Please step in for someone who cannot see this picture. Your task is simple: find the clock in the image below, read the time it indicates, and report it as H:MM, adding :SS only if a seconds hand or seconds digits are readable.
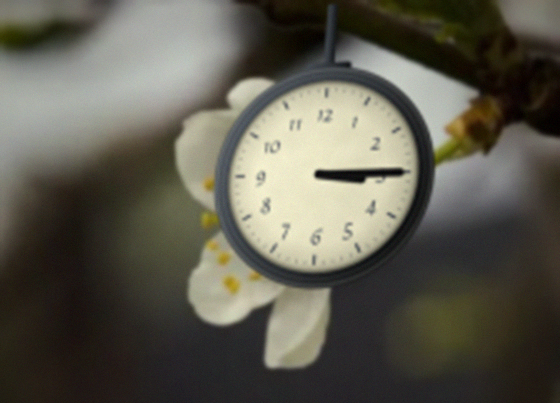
3:15
